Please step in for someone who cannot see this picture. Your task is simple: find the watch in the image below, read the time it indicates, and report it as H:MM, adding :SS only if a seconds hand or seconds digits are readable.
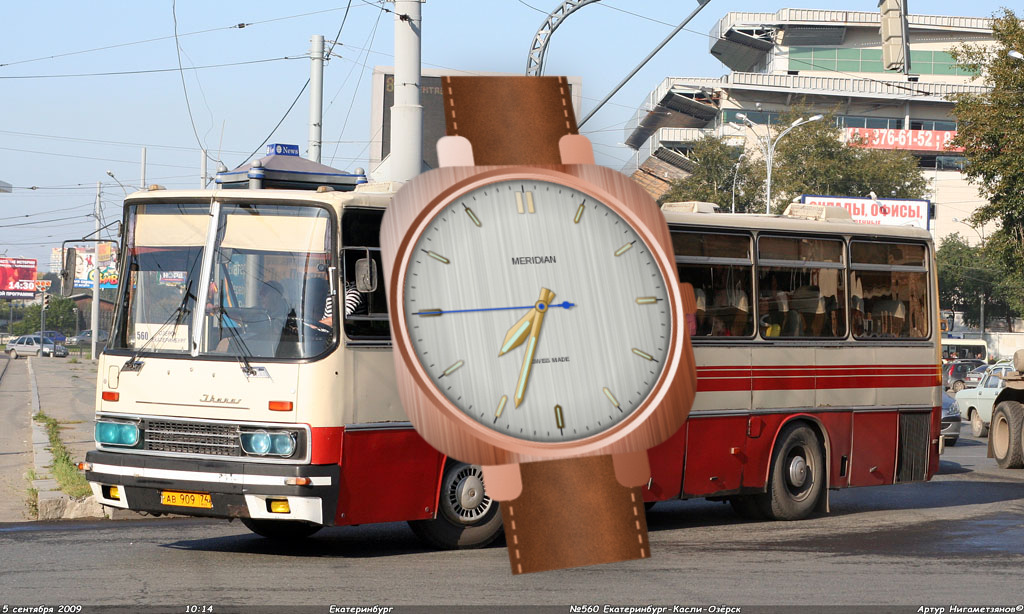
7:33:45
